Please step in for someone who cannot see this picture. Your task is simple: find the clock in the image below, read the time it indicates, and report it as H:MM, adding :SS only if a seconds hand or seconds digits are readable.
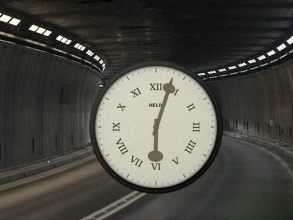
6:03
